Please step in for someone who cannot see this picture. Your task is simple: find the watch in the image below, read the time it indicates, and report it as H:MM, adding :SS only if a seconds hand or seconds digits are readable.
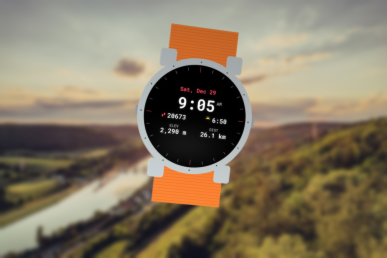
9:05
